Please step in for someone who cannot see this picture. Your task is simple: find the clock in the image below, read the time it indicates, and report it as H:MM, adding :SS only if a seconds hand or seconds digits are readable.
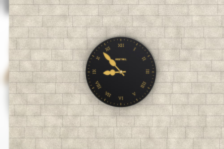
8:53
